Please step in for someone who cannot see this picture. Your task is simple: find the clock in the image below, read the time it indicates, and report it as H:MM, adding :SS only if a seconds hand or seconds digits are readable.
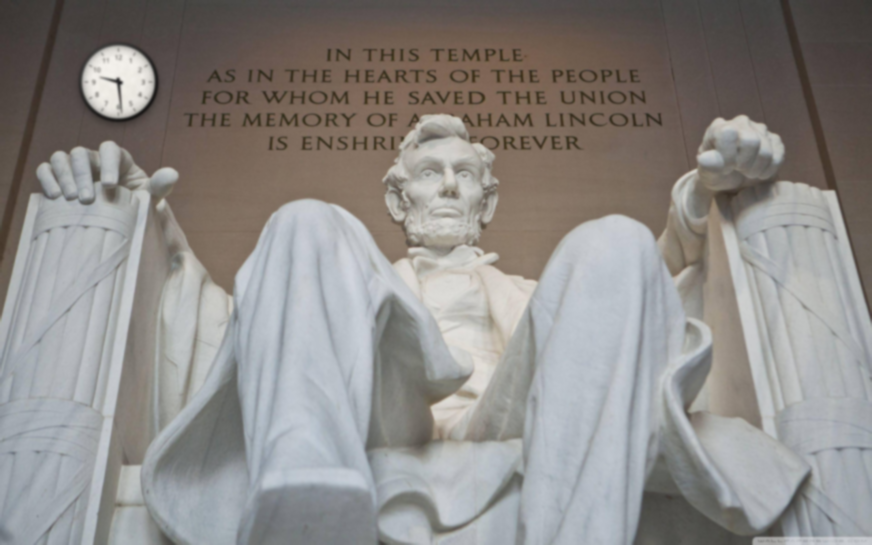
9:29
